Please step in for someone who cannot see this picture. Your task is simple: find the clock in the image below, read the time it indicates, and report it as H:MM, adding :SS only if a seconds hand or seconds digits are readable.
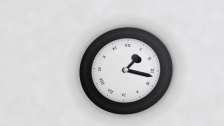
1:17
